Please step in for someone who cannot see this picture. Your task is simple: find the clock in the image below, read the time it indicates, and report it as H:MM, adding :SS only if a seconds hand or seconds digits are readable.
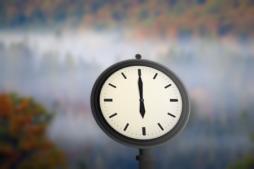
6:00
